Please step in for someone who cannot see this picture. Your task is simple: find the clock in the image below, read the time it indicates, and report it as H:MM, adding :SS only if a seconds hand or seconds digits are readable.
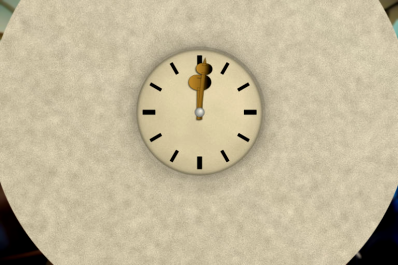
12:01
